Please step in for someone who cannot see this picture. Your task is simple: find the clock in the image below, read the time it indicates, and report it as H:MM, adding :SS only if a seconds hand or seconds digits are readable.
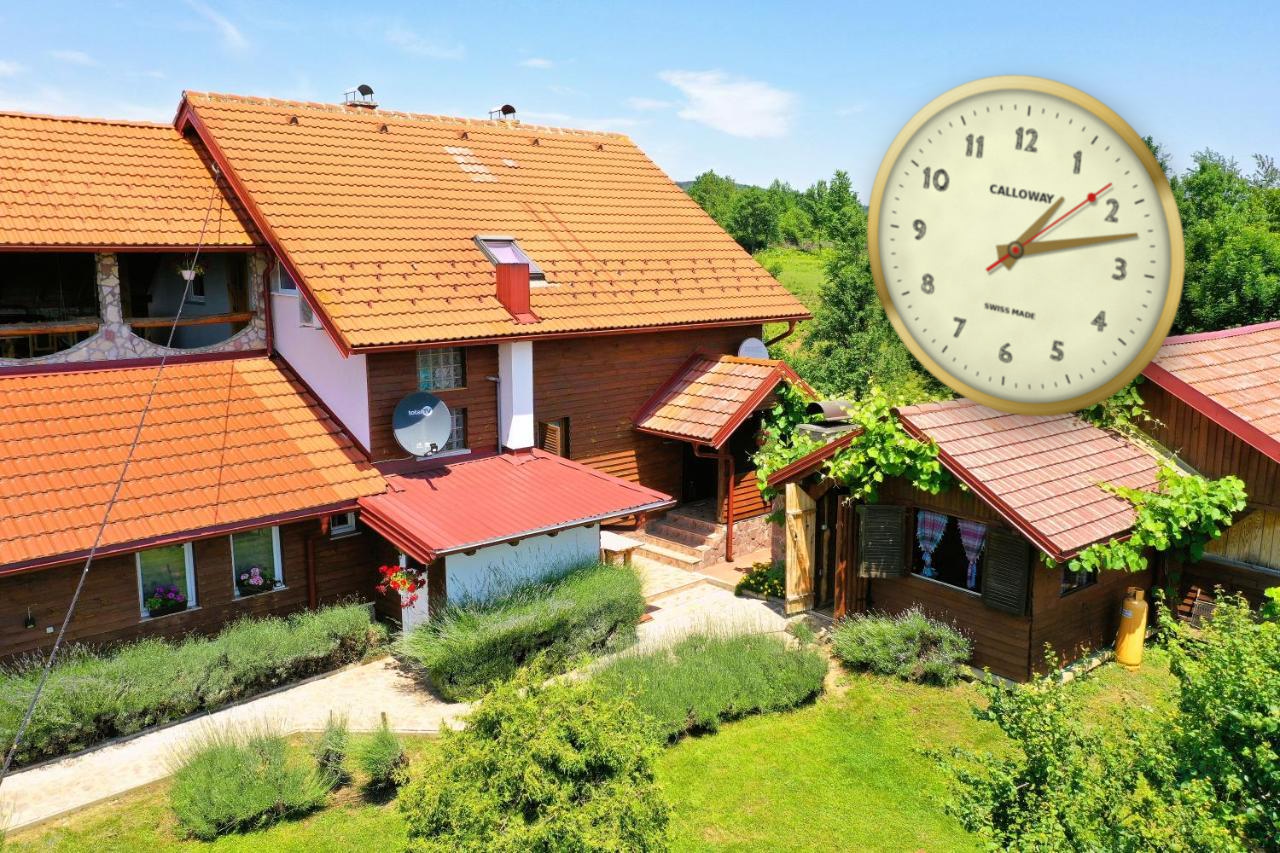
1:12:08
